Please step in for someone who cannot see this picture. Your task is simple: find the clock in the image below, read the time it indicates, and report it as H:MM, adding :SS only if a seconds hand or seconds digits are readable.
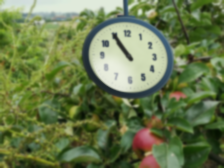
10:55
